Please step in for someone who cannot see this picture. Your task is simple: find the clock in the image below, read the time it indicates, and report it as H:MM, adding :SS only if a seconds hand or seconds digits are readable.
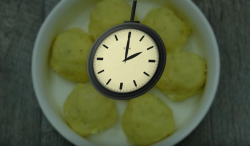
2:00
